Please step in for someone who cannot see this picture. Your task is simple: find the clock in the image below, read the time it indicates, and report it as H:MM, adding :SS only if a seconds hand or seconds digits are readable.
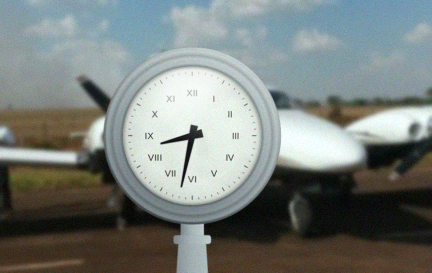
8:32
